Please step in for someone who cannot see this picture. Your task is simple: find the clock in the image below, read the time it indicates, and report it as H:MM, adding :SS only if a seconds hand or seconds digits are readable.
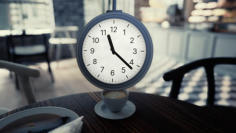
11:22
